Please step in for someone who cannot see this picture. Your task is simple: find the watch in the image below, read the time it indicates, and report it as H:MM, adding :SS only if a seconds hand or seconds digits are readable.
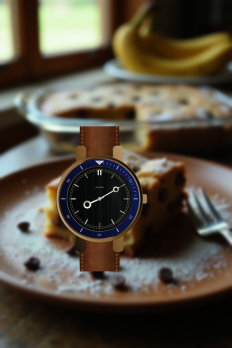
8:10
